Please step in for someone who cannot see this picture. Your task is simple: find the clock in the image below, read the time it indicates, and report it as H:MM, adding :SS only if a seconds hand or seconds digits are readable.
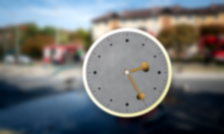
2:25
